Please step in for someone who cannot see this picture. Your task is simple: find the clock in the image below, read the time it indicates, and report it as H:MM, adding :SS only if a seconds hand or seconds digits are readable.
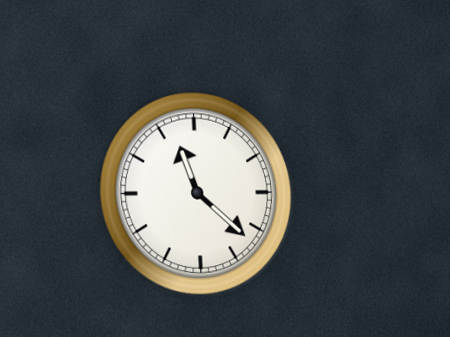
11:22
